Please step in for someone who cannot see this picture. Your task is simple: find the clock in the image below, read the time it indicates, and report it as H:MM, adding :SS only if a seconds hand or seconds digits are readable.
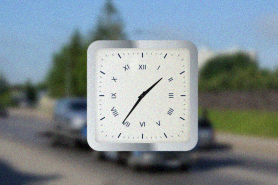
1:36
